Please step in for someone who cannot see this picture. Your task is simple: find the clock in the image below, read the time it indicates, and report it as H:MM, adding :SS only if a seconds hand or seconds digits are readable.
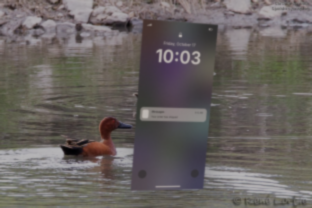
10:03
